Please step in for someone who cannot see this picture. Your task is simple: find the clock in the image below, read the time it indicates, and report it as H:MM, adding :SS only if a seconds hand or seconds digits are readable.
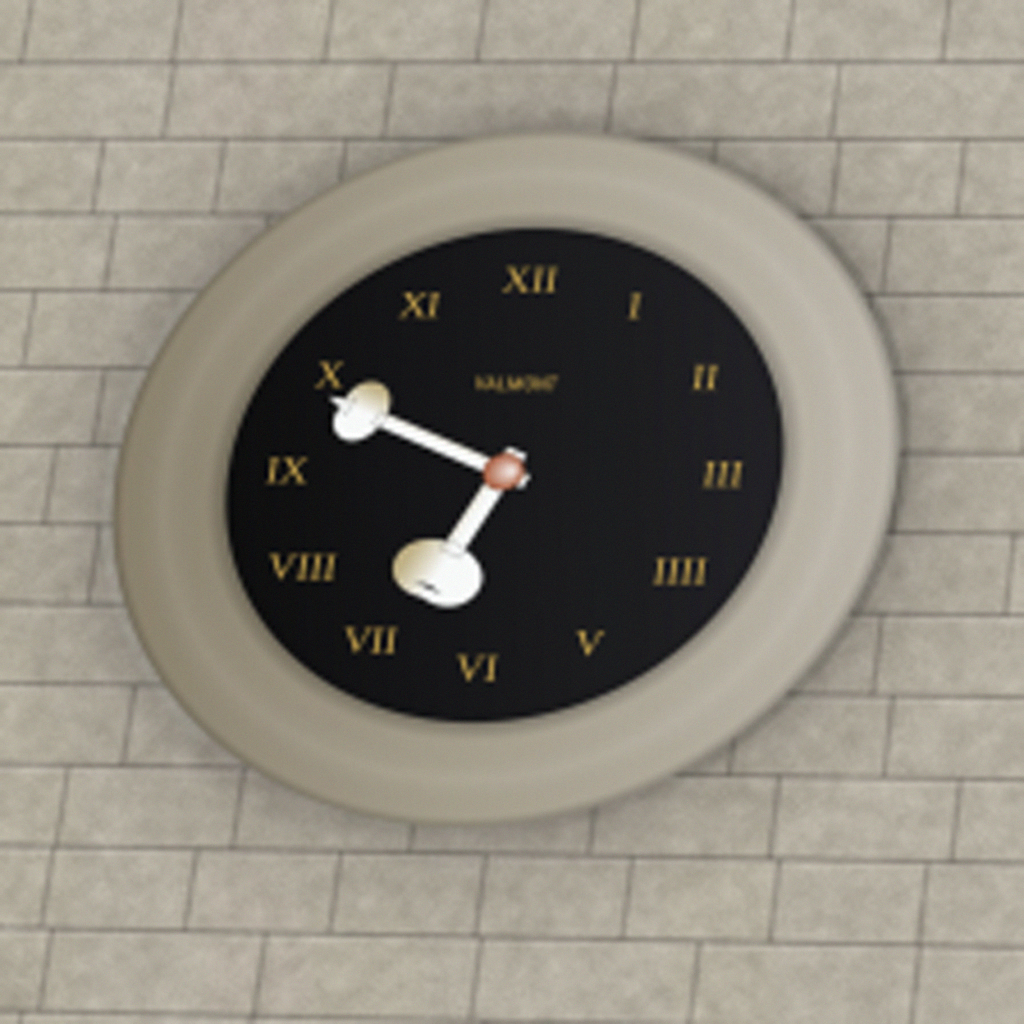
6:49
